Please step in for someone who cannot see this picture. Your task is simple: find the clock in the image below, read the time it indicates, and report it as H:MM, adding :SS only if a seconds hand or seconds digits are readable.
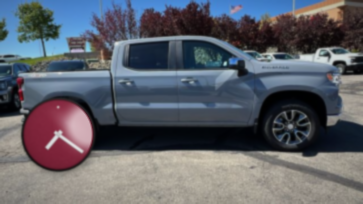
7:21
